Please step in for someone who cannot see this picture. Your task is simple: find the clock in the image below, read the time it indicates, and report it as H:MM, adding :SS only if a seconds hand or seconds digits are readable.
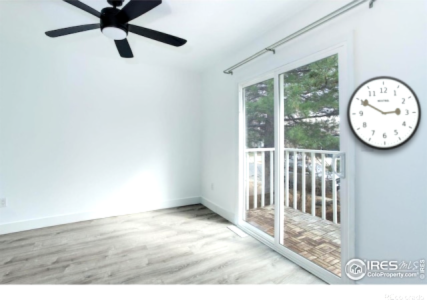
2:50
